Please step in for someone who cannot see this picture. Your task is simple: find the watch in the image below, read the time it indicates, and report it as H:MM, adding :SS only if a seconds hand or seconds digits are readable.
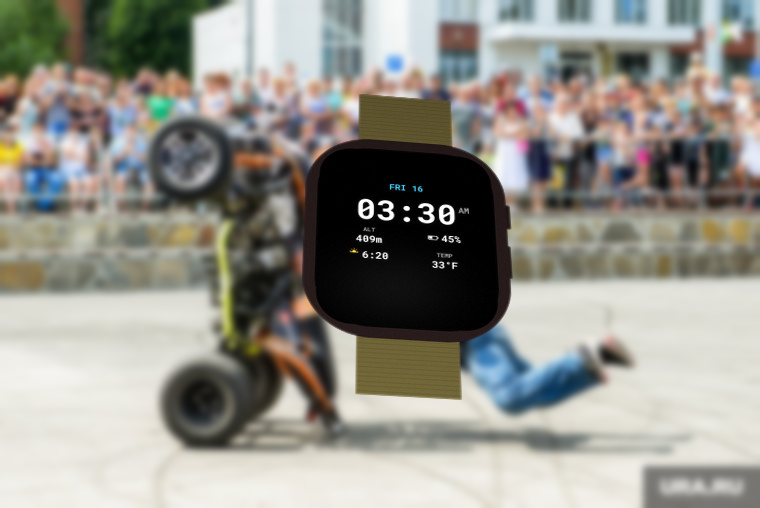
3:30
